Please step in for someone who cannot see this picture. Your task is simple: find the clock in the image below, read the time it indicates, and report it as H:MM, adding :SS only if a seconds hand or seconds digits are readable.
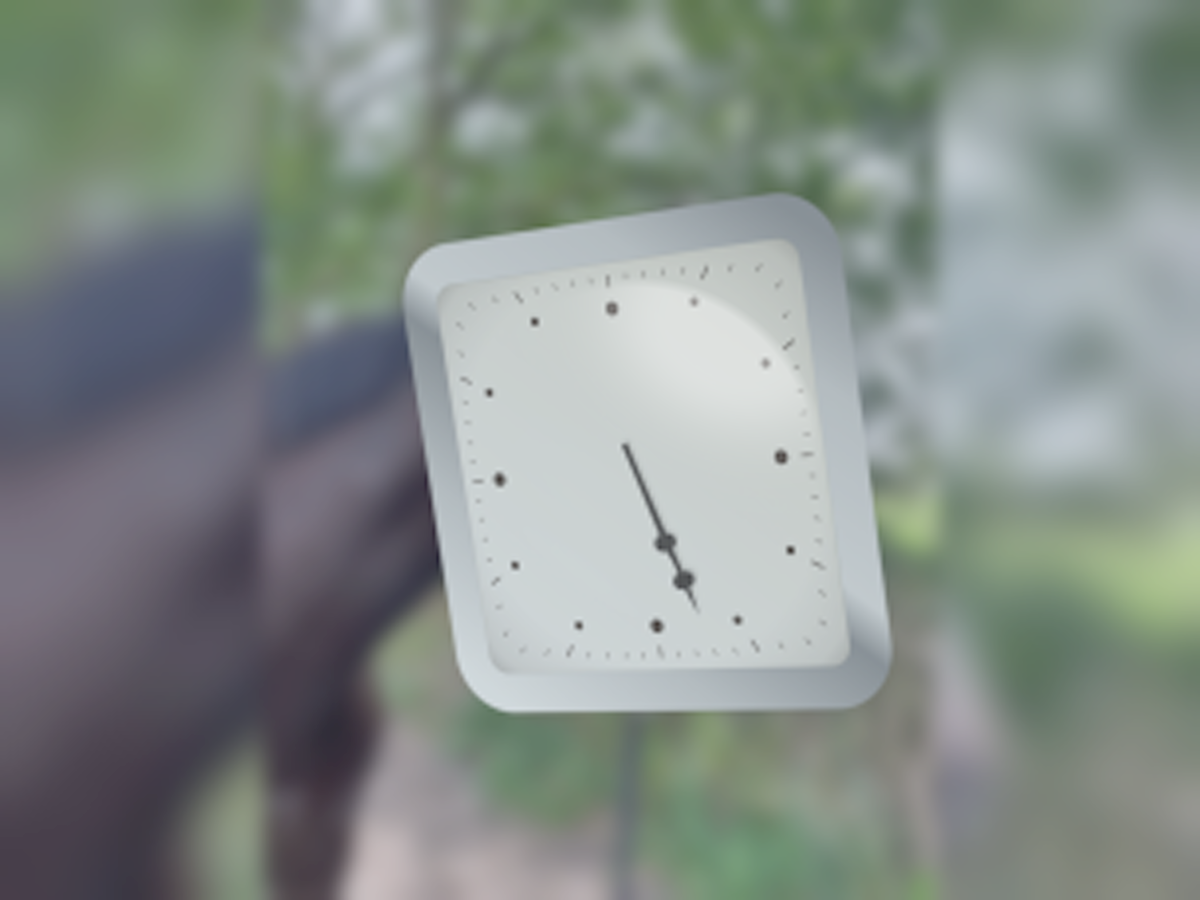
5:27
